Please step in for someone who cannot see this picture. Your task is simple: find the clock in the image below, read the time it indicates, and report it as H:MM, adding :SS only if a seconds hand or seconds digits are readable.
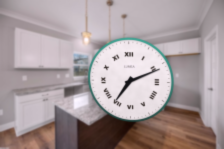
7:11
